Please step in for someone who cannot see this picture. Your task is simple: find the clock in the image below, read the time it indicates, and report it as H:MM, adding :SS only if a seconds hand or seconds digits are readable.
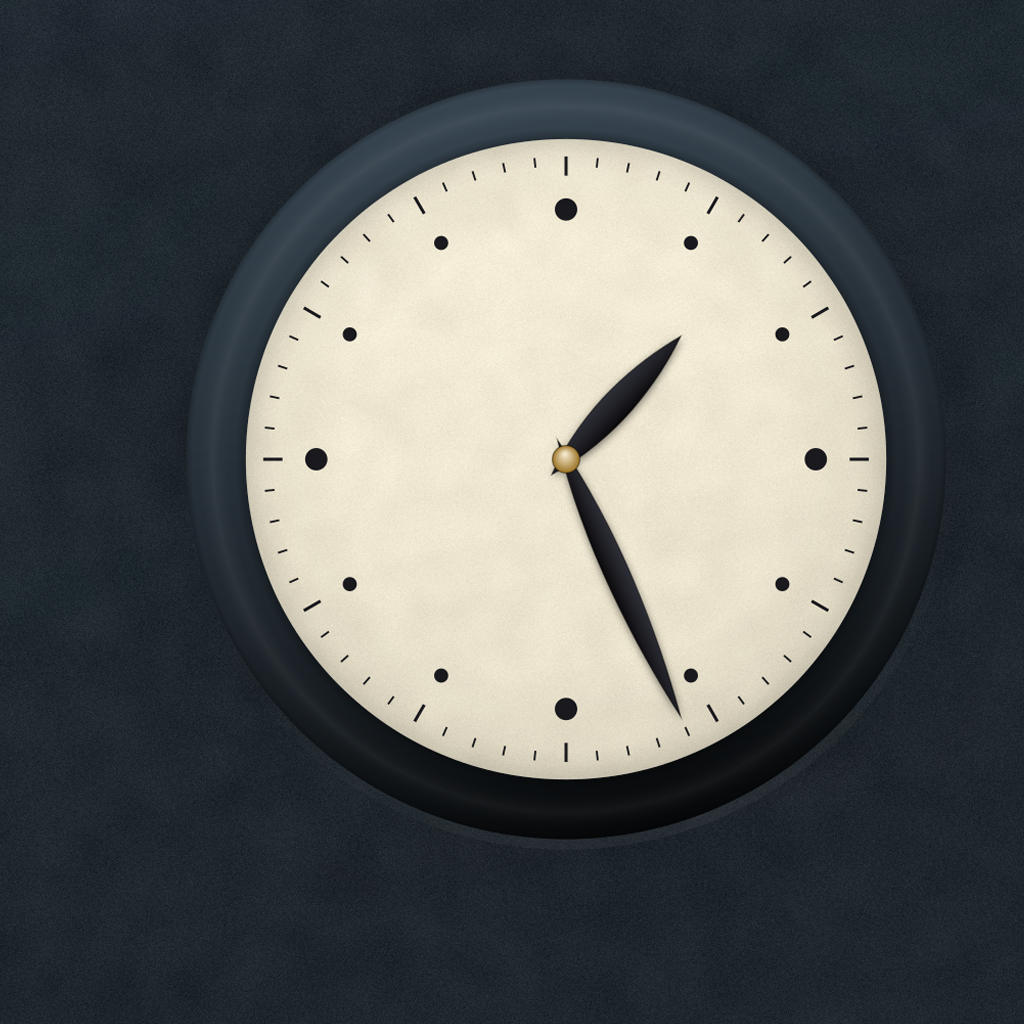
1:26
